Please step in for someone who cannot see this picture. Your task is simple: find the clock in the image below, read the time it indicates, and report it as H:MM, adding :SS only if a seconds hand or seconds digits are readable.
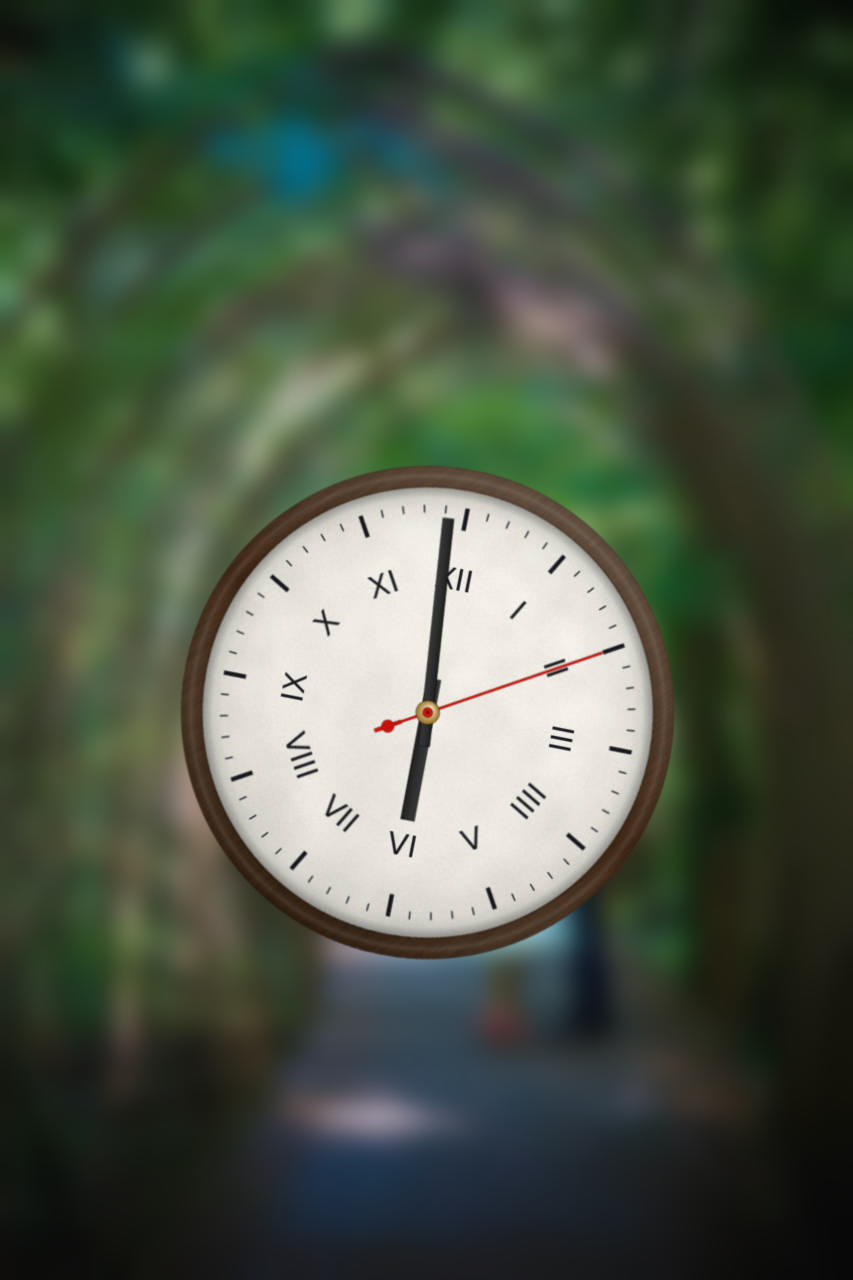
5:59:10
